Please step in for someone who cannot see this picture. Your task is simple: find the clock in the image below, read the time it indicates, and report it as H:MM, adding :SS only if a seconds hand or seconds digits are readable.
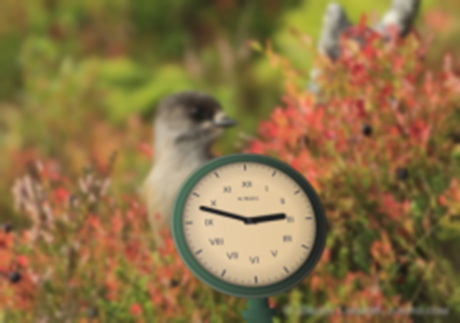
2:48
